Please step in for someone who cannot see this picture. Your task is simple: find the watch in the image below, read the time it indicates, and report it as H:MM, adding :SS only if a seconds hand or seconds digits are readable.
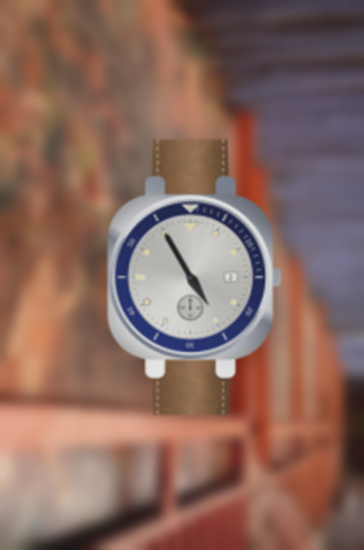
4:55
